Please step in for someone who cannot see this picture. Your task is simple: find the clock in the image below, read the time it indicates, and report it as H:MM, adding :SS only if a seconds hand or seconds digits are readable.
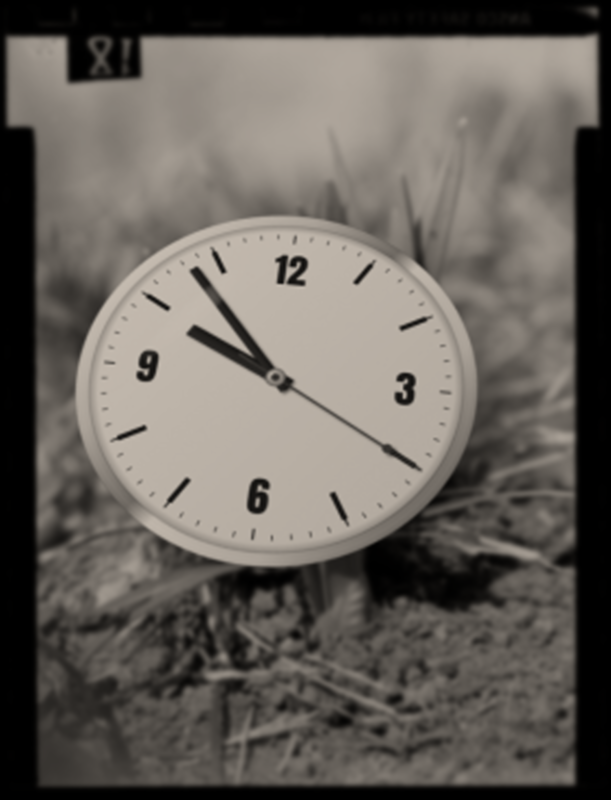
9:53:20
